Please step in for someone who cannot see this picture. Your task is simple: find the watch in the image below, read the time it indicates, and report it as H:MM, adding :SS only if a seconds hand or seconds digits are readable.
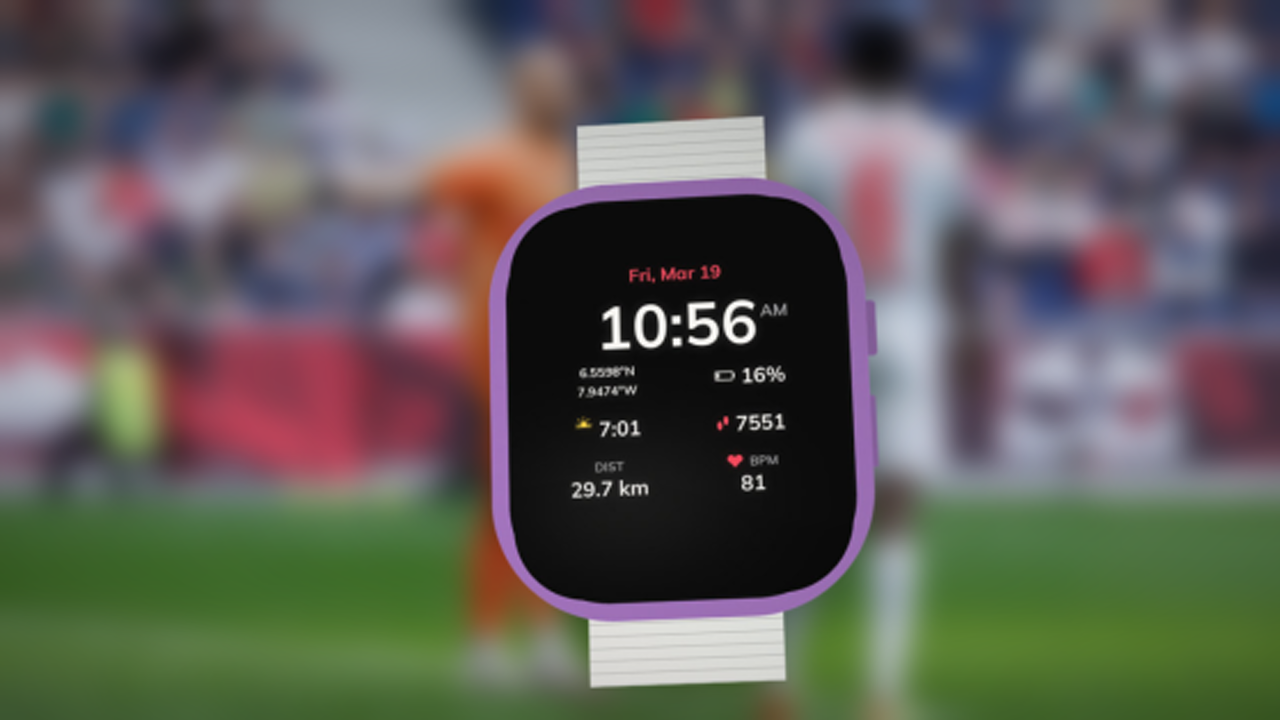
10:56
